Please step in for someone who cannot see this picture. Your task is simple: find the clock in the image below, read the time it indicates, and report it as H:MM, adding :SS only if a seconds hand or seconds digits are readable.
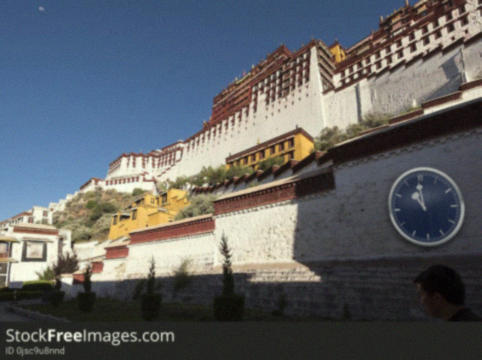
10:59
